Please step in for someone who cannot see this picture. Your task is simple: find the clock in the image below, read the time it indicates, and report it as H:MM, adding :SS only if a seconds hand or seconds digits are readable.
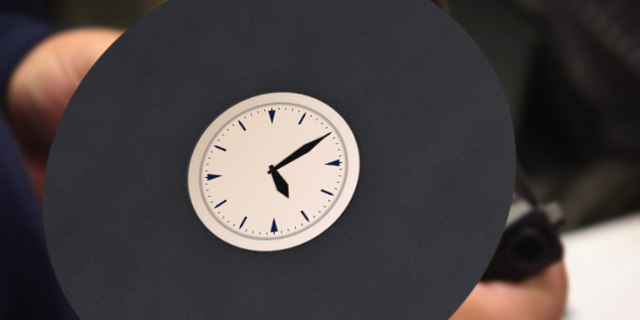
5:10
